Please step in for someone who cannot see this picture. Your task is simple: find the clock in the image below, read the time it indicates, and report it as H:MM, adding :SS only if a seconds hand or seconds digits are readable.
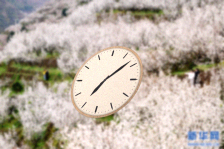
7:08
